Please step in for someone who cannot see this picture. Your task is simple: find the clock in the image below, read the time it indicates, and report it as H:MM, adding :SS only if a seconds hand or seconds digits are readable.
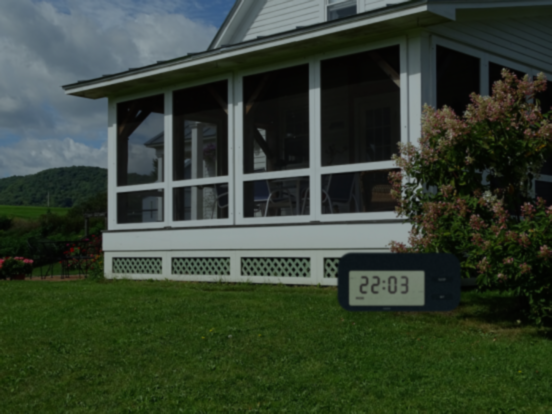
22:03
